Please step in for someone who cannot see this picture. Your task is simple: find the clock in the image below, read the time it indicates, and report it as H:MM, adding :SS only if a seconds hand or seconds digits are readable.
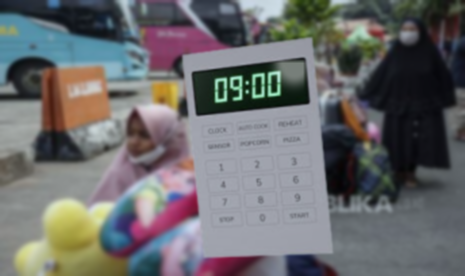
9:00
